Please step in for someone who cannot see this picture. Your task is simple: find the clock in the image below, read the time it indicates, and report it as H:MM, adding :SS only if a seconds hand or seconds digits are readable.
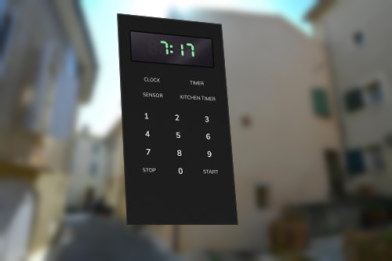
7:17
